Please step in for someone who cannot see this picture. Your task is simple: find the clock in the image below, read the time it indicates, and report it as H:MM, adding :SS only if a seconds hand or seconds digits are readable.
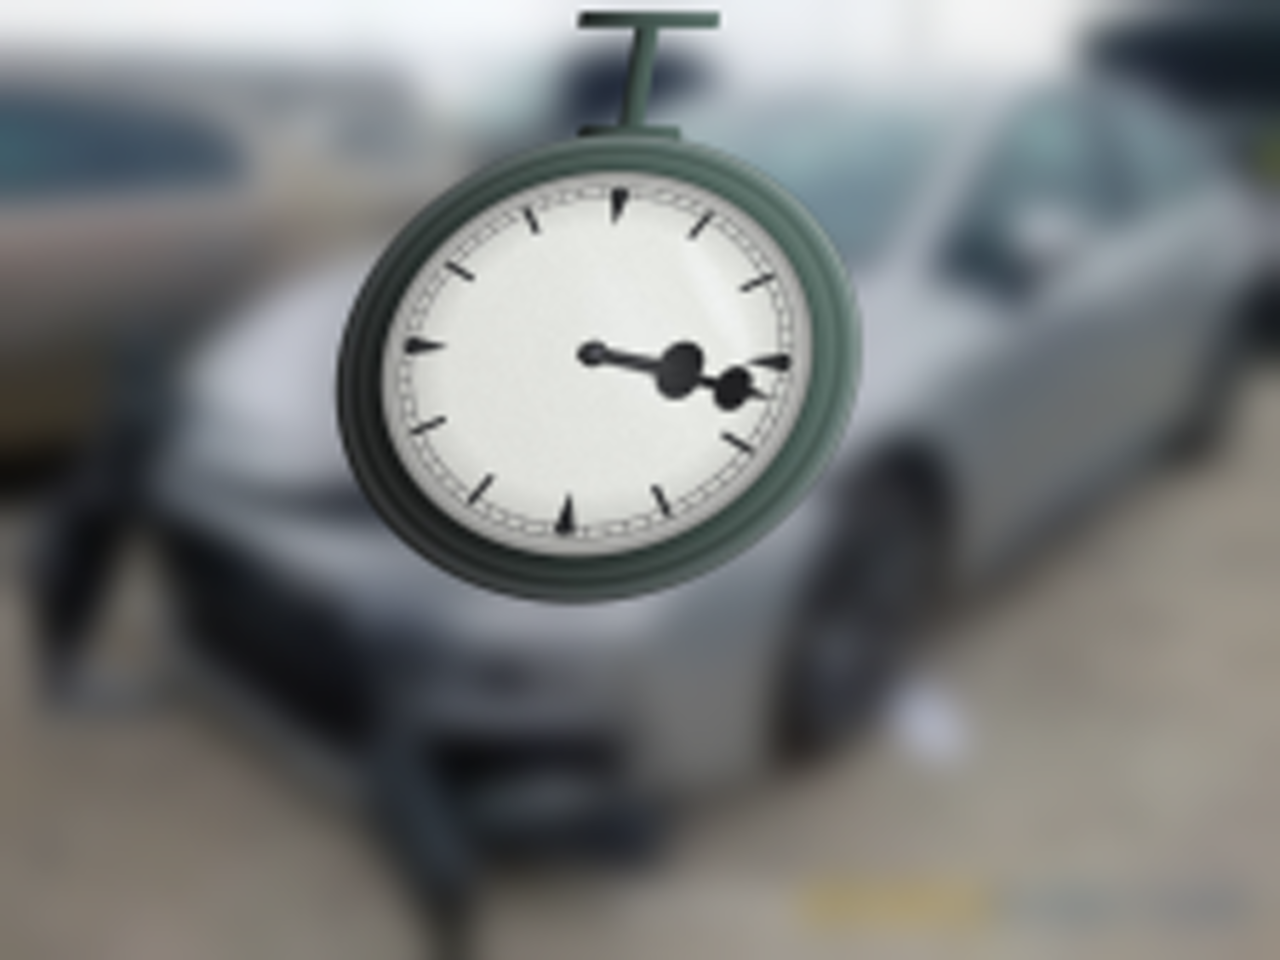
3:17
